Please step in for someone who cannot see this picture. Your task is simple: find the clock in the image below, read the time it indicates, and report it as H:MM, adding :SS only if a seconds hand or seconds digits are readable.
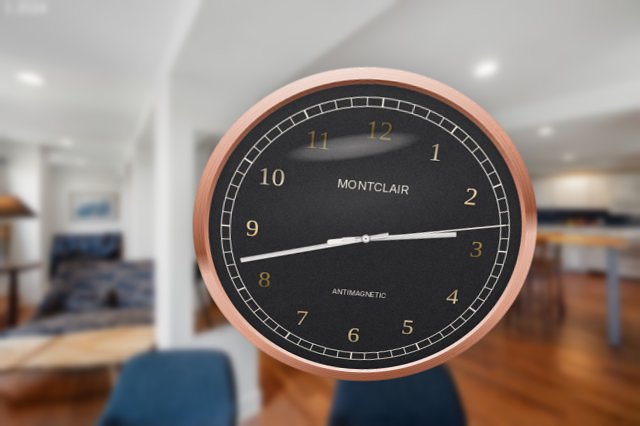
2:42:13
